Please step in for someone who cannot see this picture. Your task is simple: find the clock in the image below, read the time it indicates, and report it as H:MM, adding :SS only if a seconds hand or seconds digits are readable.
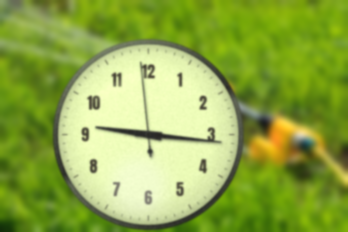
9:15:59
